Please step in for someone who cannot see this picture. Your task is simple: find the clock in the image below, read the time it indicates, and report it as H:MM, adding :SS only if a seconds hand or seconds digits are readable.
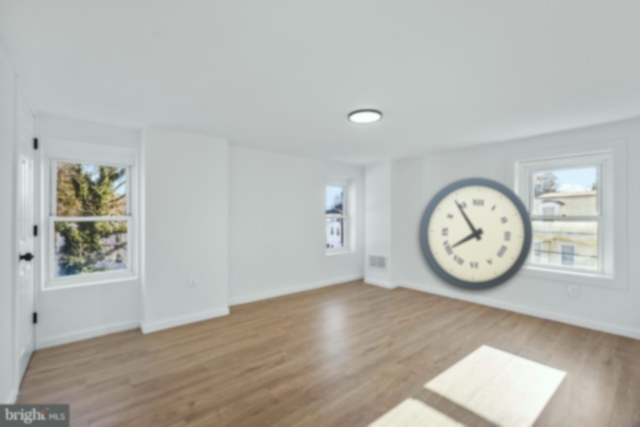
7:54
